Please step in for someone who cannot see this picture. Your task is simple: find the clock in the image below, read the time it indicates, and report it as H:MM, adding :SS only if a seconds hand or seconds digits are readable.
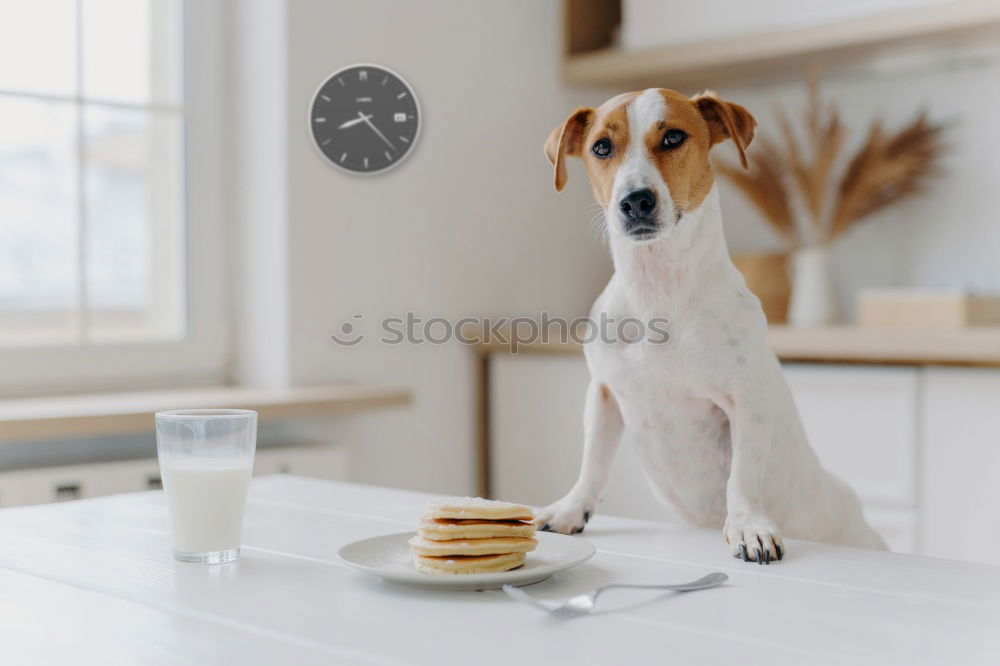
8:23
